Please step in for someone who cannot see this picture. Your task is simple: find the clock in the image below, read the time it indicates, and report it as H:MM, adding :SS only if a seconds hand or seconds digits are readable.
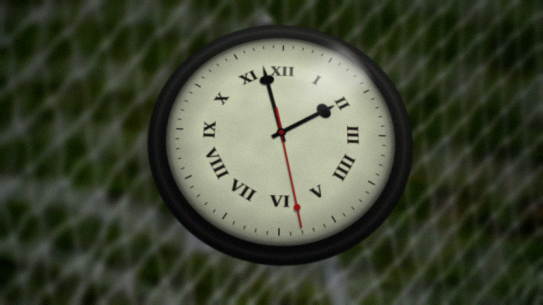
1:57:28
